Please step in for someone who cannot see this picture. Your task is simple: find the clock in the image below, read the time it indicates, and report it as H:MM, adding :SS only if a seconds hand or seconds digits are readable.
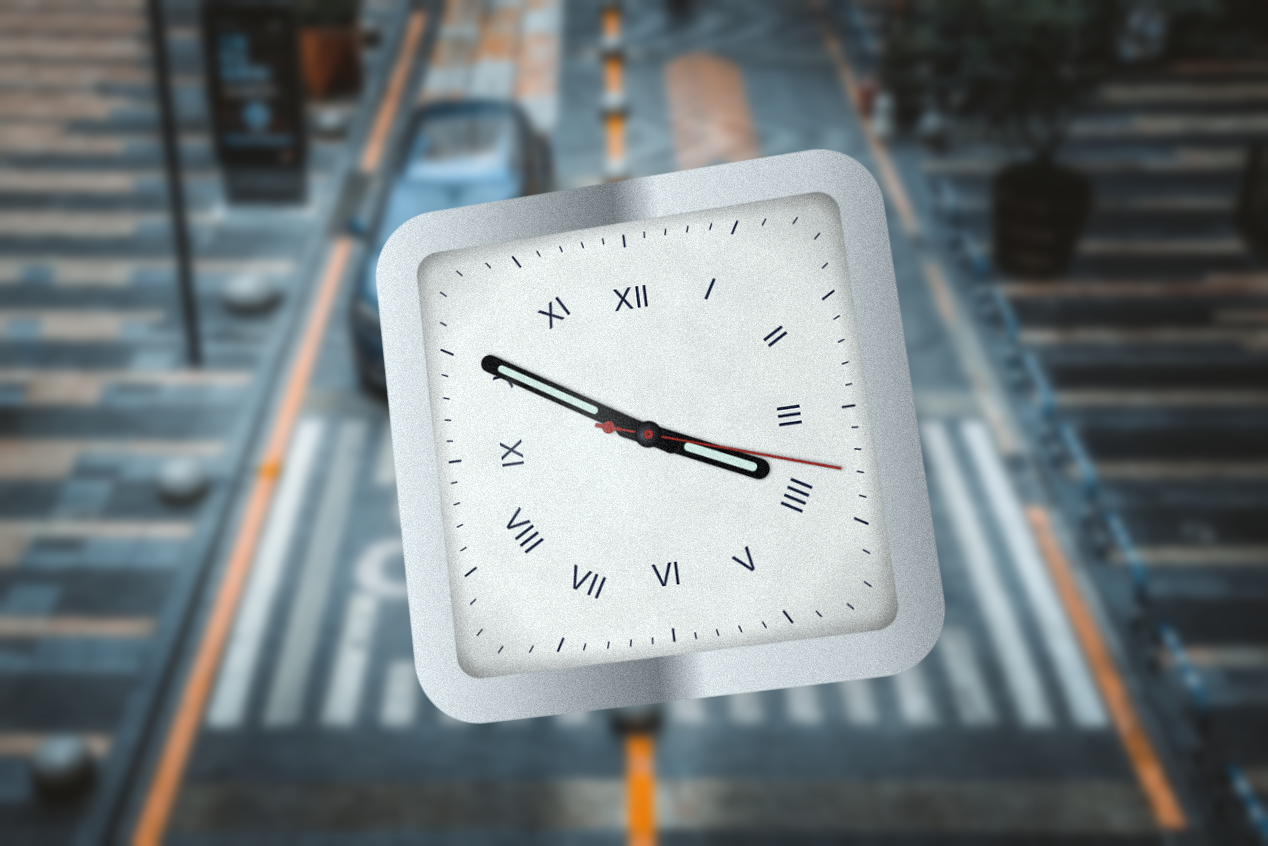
3:50:18
